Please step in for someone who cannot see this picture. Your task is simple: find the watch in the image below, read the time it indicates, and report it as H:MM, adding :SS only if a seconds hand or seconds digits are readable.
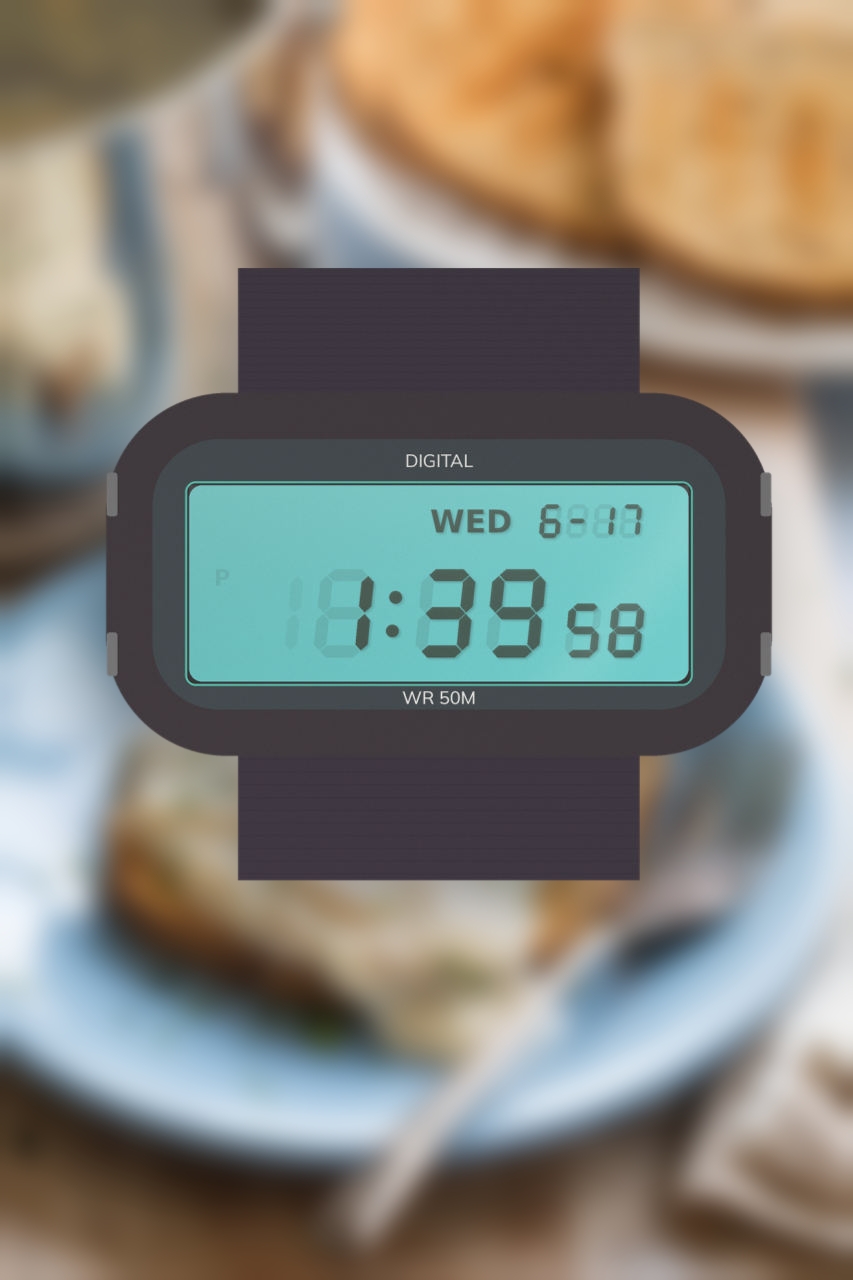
1:39:58
